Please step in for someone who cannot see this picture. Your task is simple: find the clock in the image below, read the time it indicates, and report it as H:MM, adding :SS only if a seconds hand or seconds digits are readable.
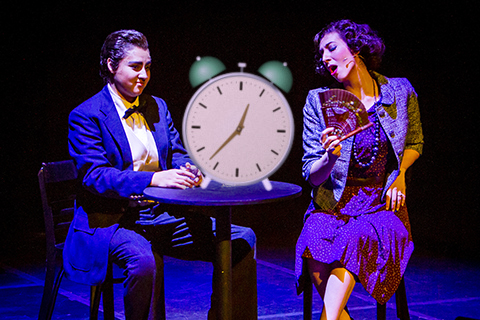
12:37
